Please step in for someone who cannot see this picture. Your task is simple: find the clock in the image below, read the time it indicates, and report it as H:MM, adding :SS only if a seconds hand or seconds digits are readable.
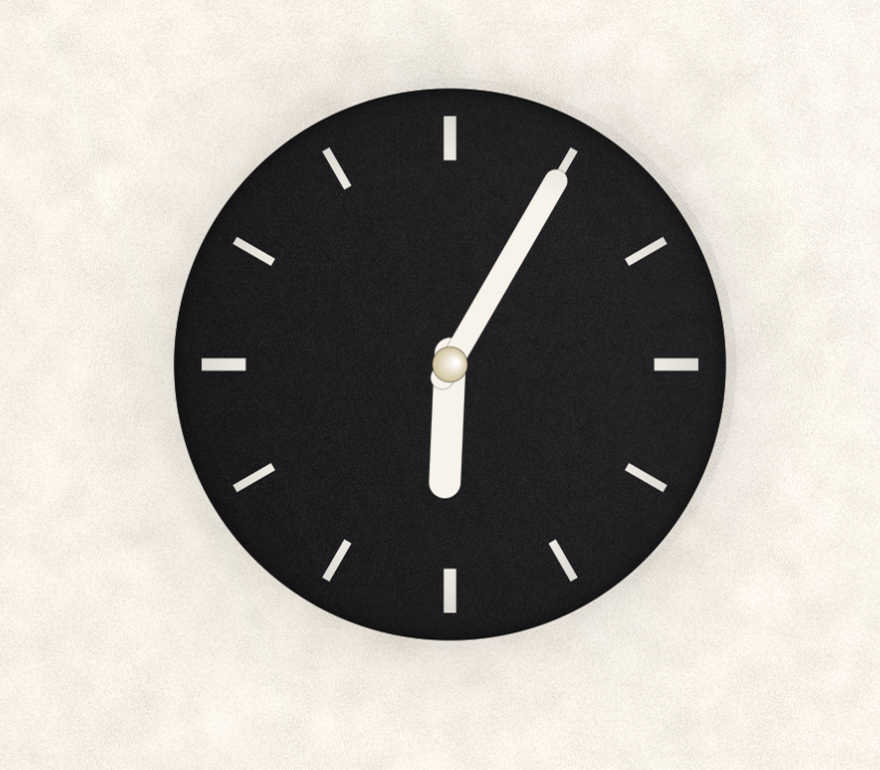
6:05
